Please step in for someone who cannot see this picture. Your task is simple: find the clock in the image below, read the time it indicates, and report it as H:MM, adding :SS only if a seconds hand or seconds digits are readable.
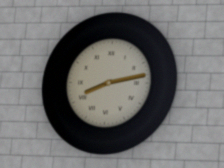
8:13
